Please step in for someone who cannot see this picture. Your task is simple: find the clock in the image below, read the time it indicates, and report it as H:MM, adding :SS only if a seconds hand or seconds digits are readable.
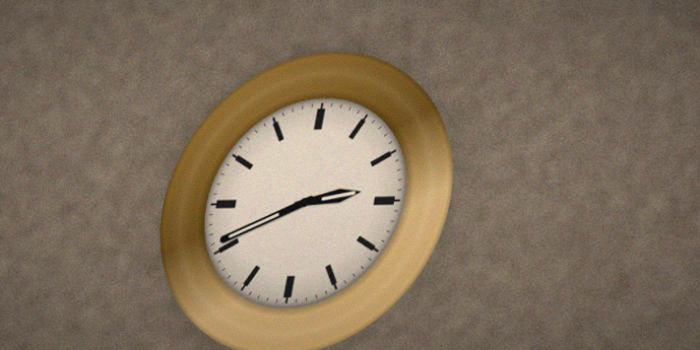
2:41
